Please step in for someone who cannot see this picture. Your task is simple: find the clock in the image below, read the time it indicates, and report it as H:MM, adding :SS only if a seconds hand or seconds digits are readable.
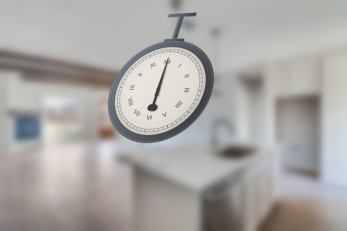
6:00
